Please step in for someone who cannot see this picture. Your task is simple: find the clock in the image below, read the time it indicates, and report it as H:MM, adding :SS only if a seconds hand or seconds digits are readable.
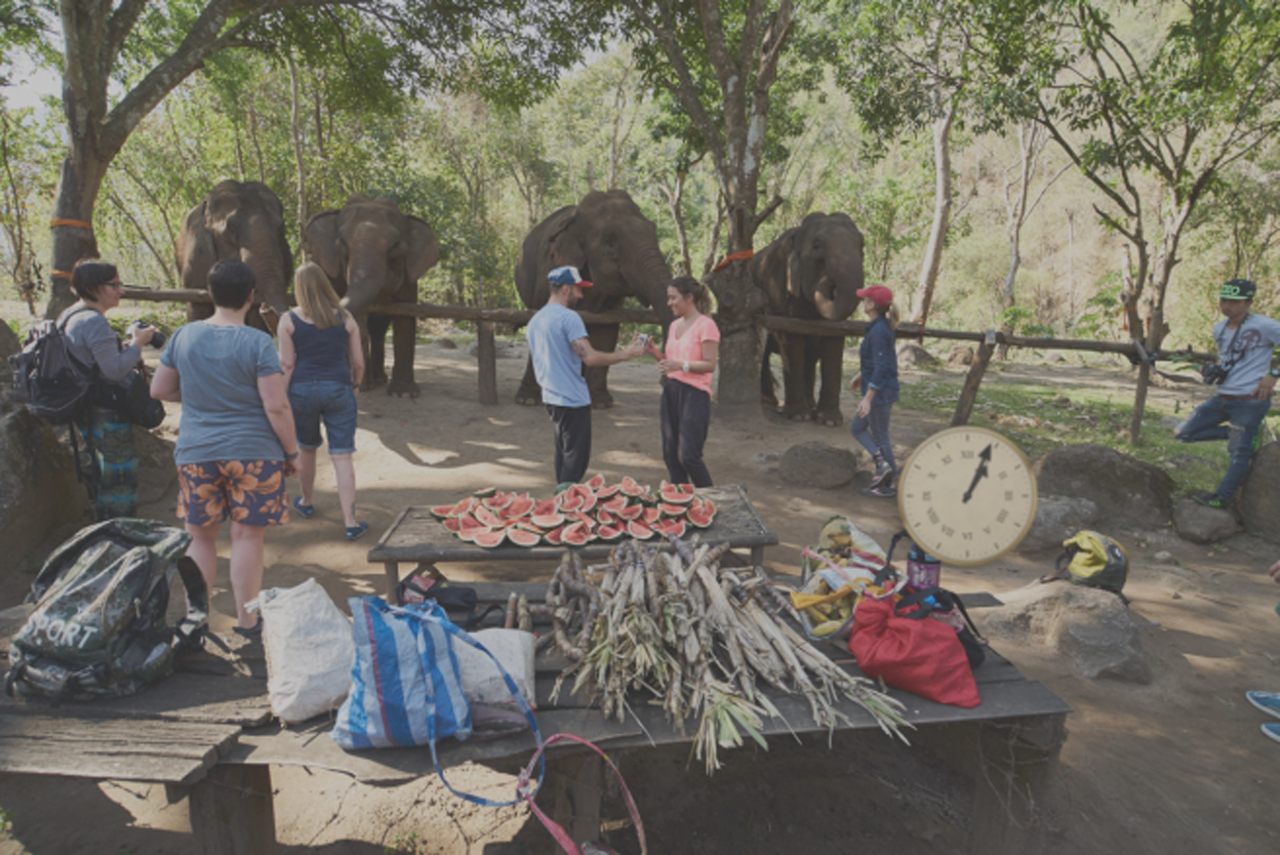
1:04
